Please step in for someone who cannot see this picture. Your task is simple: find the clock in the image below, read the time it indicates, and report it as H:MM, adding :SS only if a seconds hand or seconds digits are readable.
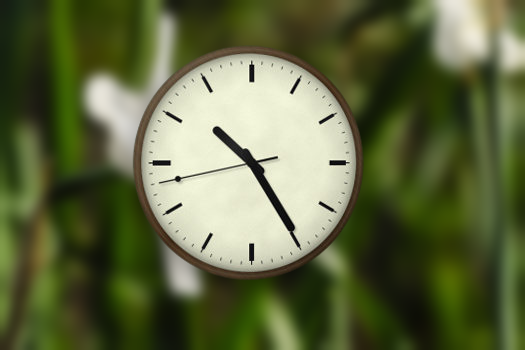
10:24:43
